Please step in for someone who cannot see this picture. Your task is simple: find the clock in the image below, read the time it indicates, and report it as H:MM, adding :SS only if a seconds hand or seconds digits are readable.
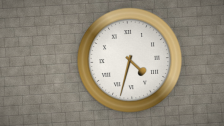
4:33
